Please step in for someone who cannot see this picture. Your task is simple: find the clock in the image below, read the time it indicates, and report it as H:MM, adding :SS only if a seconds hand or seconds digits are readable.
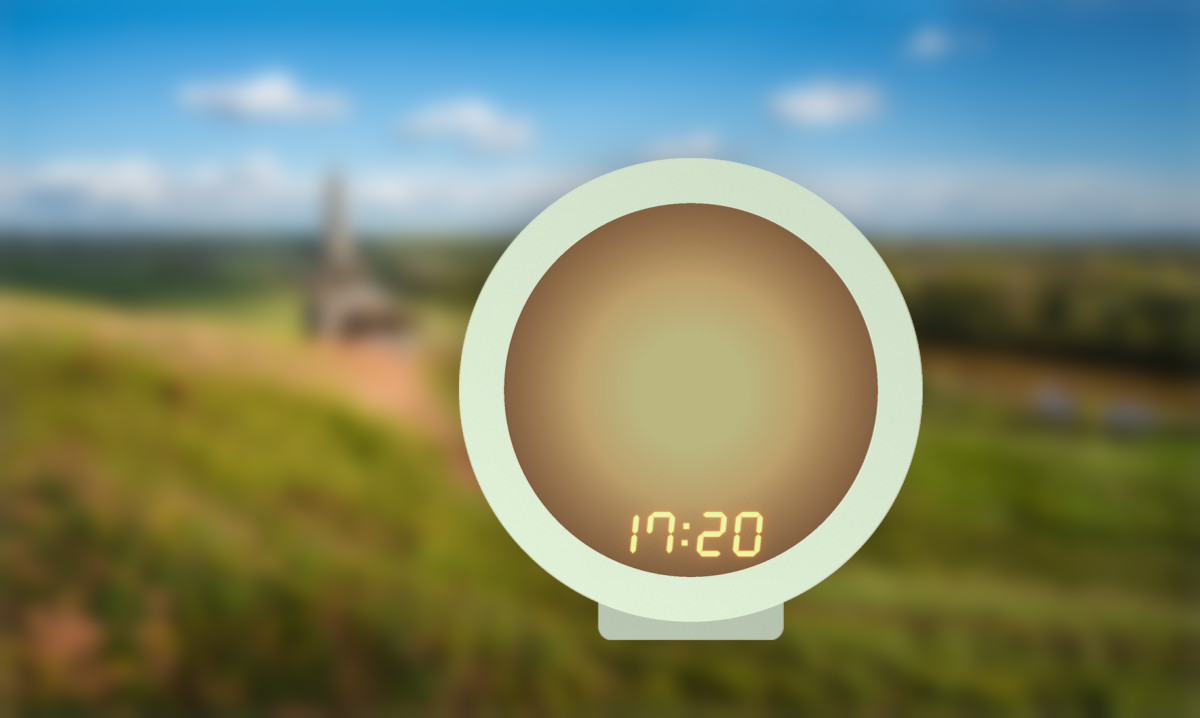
17:20
